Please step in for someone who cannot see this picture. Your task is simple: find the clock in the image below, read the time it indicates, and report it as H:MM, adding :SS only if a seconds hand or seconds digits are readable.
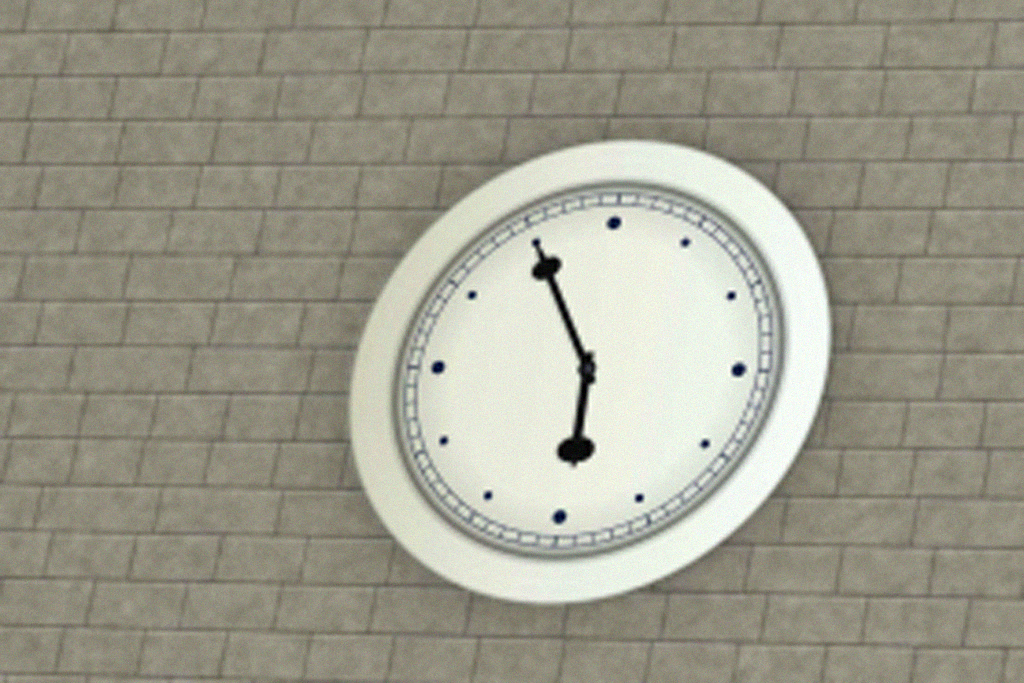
5:55
